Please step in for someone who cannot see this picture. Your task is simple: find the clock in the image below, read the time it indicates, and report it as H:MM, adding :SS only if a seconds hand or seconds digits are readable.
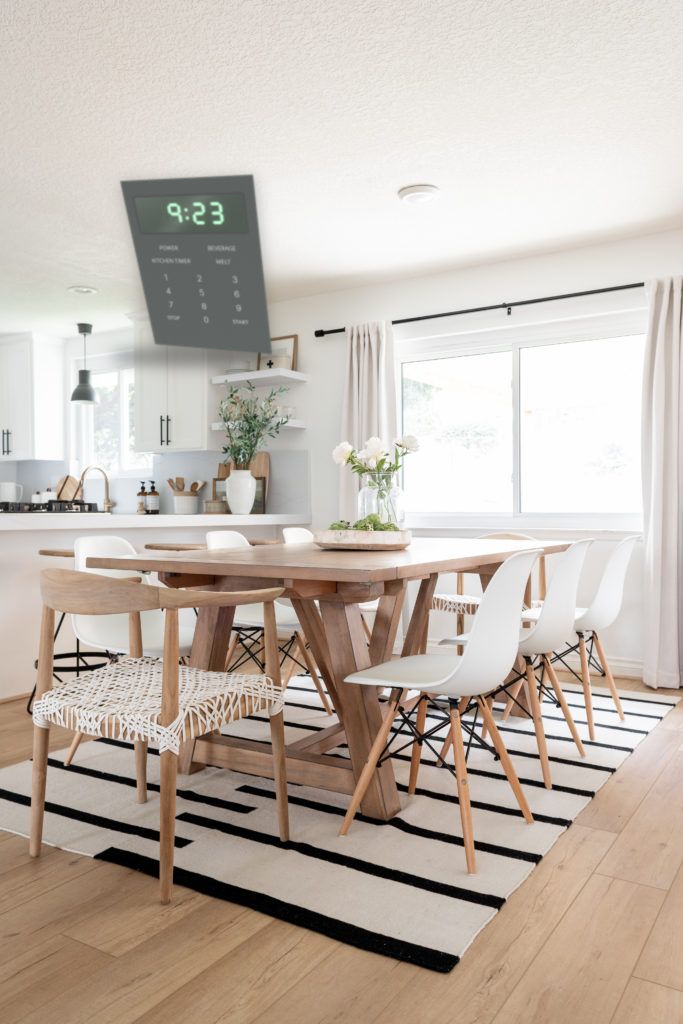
9:23
